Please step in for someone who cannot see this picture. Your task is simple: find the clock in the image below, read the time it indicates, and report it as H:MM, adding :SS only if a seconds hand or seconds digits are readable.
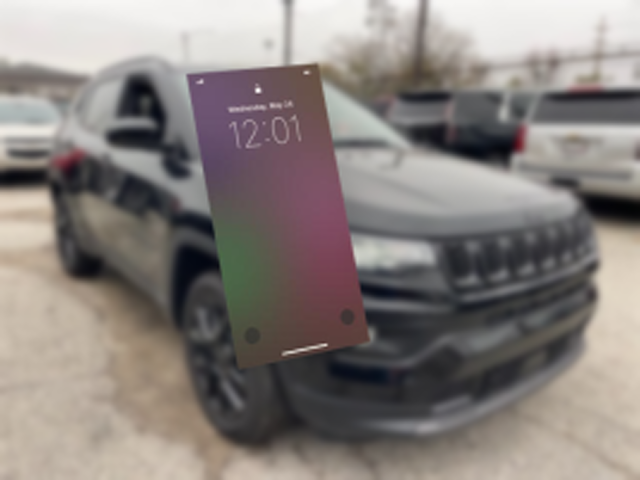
12:01
